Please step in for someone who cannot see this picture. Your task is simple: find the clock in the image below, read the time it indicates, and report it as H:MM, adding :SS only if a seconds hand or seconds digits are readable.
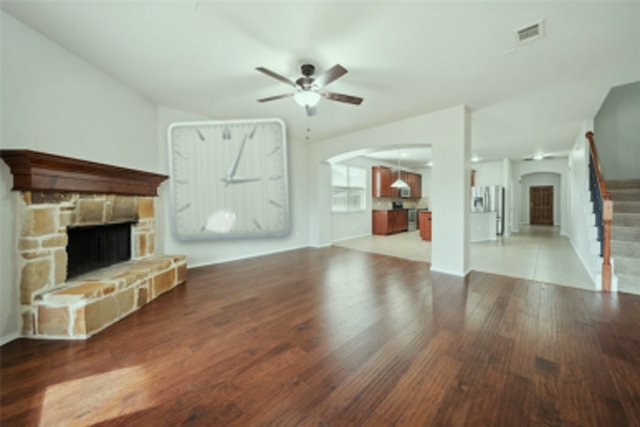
3:04
